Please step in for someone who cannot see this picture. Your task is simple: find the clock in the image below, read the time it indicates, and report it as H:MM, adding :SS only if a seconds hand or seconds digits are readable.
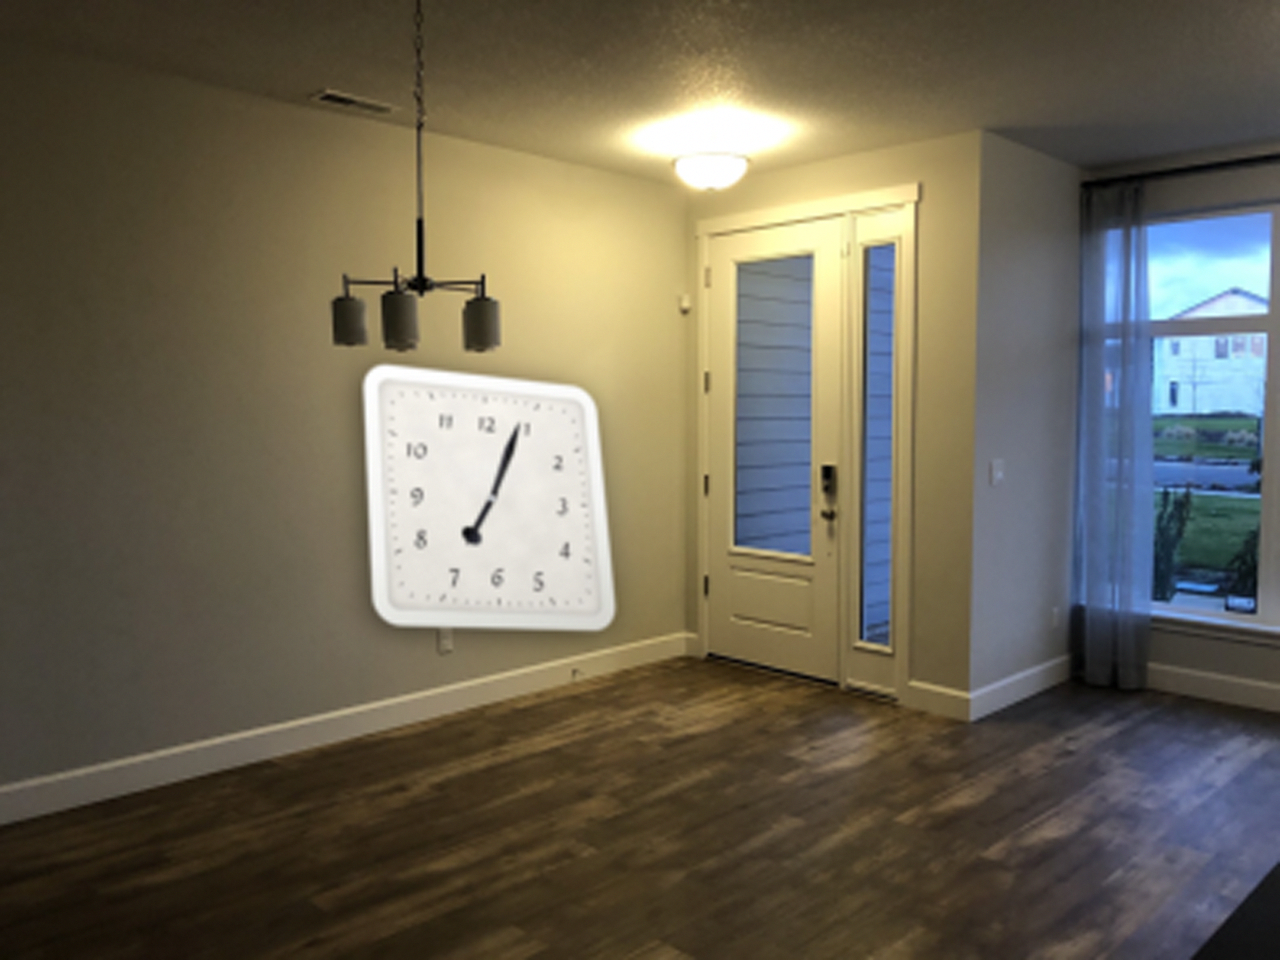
7:04
